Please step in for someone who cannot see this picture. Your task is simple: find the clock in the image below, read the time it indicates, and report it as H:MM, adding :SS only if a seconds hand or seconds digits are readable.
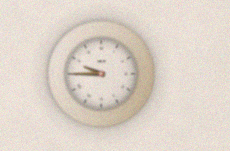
9:45
